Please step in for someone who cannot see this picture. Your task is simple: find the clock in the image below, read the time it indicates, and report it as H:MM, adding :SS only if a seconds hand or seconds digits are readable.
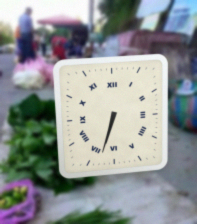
6:33
